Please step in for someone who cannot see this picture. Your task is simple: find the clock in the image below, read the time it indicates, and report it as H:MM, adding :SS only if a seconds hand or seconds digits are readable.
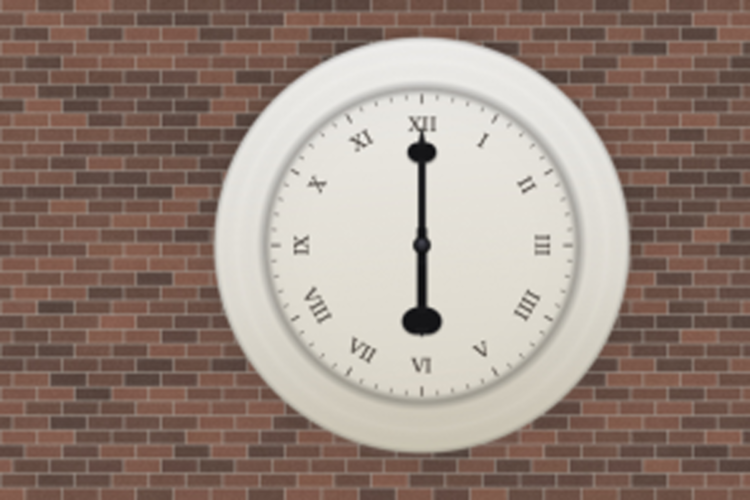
6:00
